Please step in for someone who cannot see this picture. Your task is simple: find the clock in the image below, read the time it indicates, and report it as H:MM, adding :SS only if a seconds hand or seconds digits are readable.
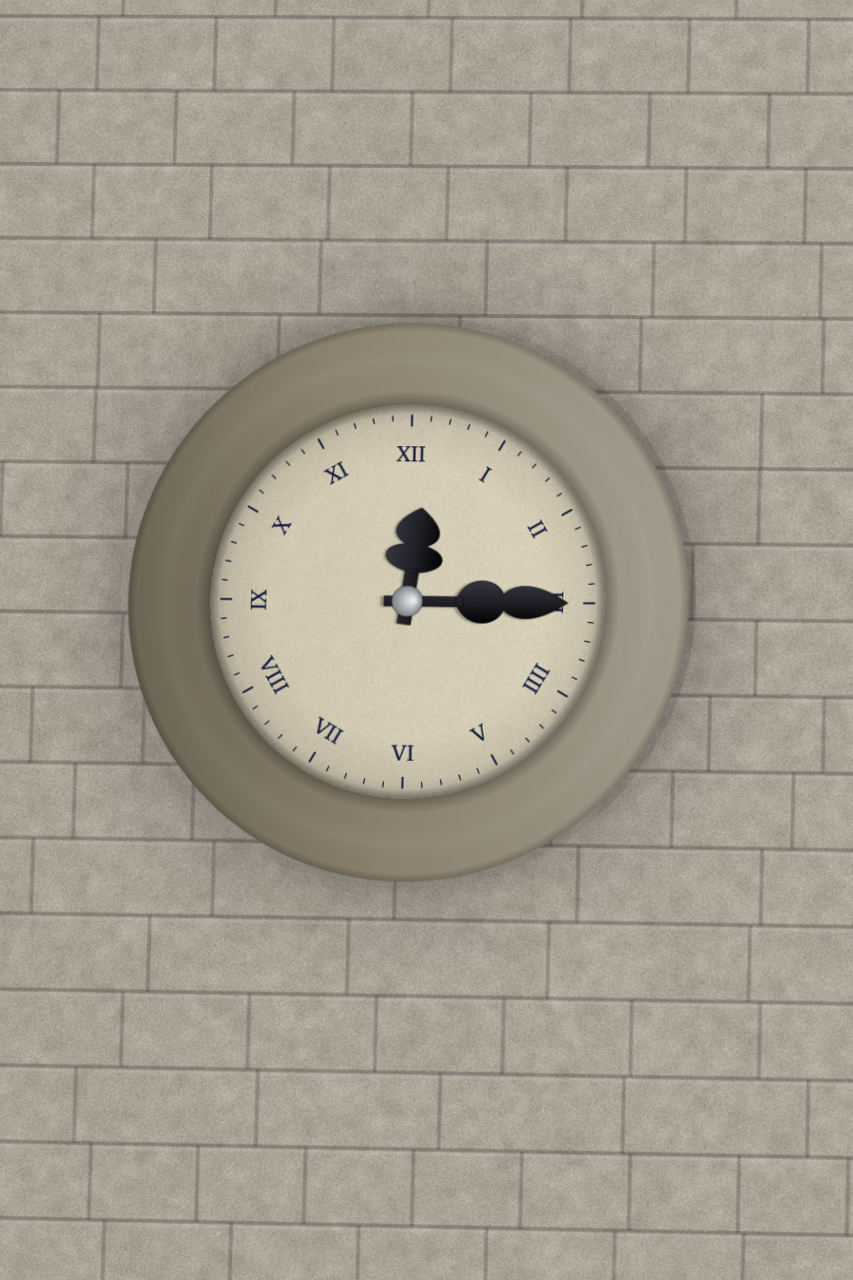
12:15
